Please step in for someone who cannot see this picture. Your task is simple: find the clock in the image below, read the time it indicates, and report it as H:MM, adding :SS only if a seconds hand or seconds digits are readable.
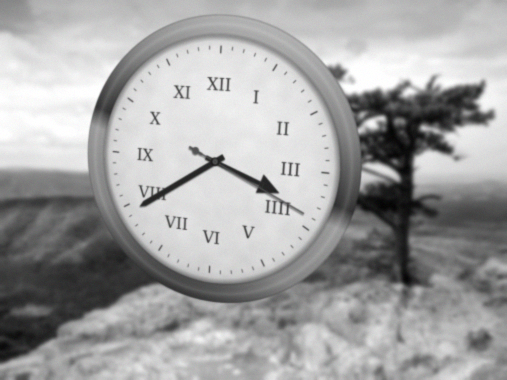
3:39:19
